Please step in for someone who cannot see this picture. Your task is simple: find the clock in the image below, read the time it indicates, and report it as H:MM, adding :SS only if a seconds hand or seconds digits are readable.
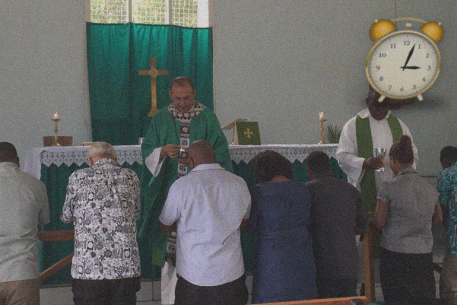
3:03
